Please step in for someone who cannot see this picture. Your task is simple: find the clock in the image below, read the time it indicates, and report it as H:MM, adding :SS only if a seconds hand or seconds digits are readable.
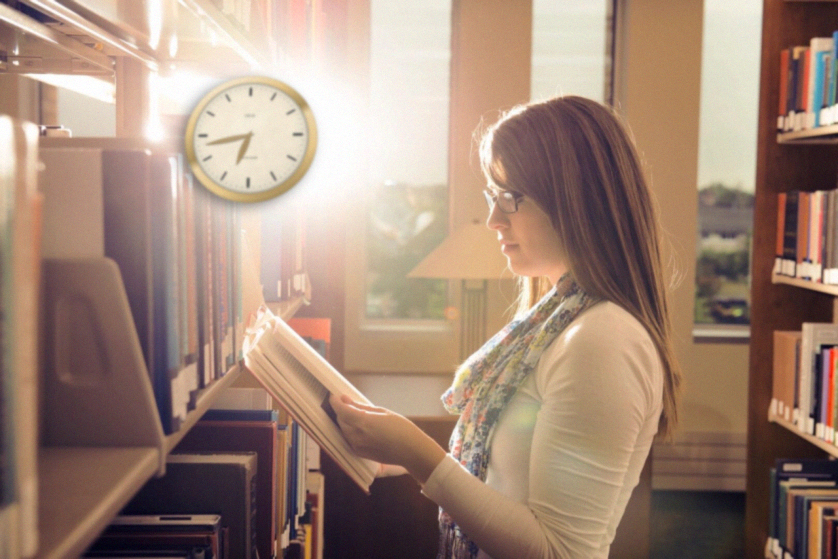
6:43
